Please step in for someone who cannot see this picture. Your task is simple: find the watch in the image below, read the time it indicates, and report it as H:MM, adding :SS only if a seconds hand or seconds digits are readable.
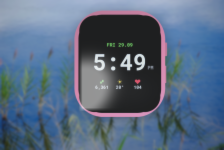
5:49
